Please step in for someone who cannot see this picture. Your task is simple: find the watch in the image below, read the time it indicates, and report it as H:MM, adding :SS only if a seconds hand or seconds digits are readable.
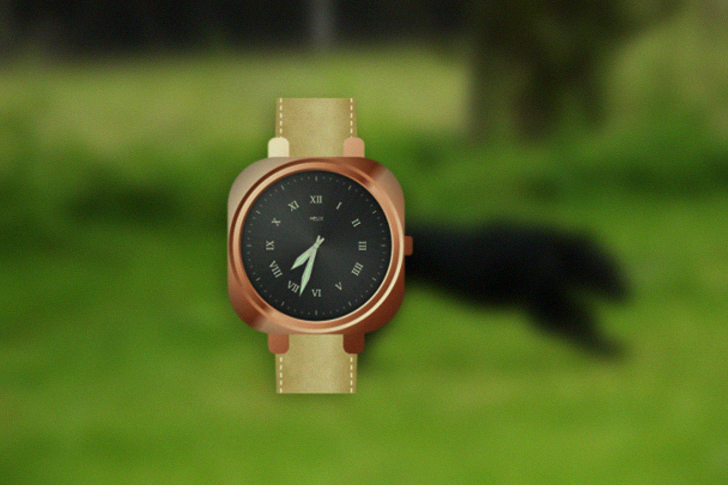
7:33
